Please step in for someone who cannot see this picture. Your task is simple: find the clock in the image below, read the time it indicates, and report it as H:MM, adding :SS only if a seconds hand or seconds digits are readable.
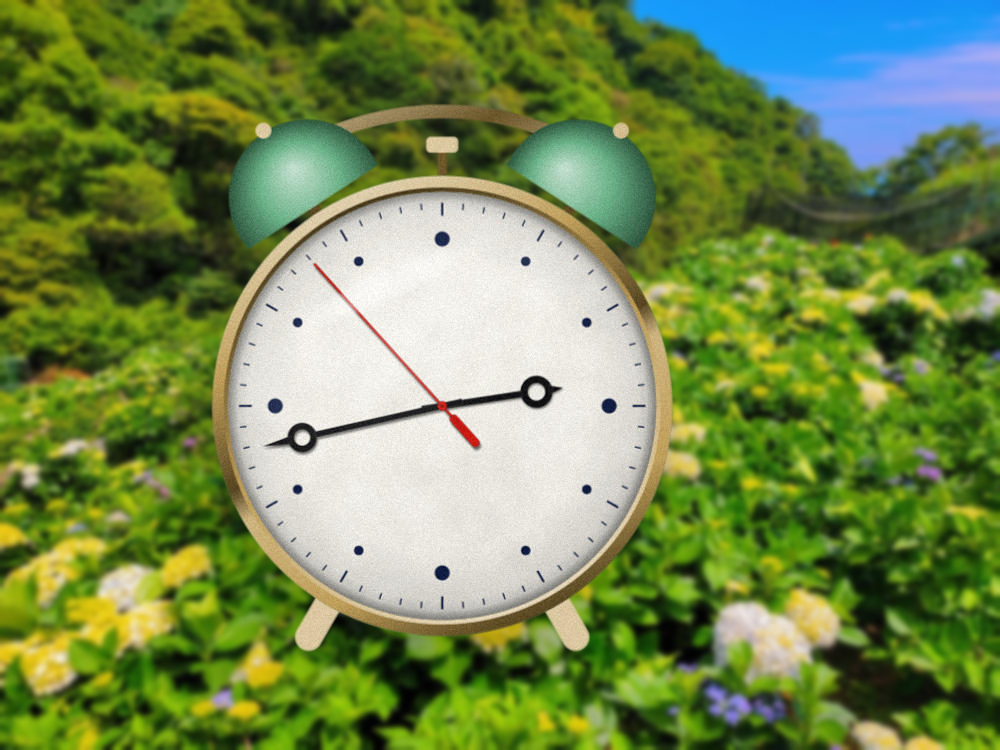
2:42:53
